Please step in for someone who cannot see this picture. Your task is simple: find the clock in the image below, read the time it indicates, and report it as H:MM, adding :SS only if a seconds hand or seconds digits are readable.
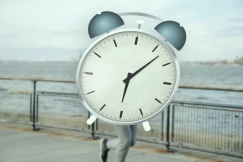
6:07
